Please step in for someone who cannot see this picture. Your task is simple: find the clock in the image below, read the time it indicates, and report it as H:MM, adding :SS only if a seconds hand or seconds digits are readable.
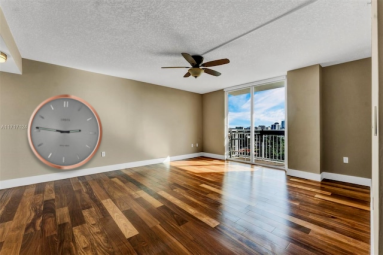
2:46
